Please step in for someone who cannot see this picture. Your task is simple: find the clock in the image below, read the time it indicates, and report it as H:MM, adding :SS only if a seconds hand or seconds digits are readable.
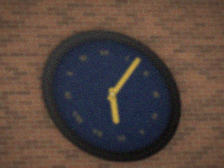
6:07
